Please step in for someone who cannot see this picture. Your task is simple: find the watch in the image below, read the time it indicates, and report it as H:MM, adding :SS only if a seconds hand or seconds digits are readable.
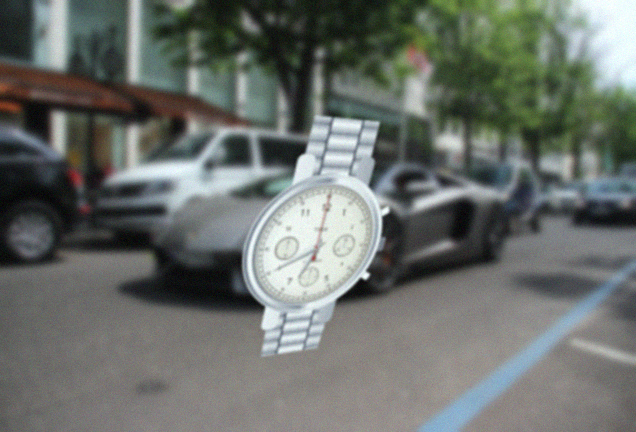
6:40
